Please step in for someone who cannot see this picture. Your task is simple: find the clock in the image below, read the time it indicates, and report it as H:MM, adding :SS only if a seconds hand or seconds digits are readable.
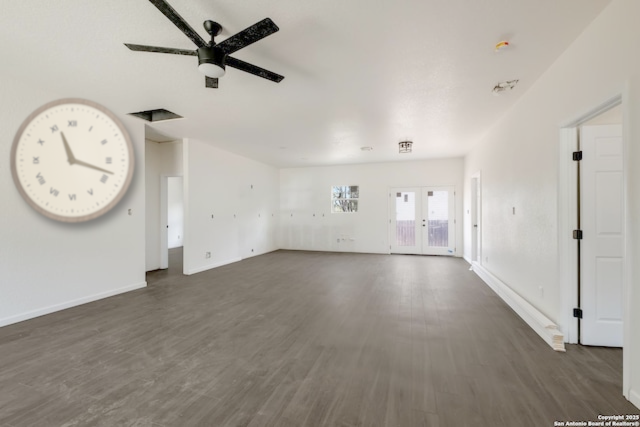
11:18
